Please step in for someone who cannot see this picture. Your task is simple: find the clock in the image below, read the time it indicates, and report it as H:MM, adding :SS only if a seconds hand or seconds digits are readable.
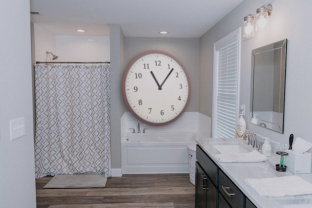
11:07
